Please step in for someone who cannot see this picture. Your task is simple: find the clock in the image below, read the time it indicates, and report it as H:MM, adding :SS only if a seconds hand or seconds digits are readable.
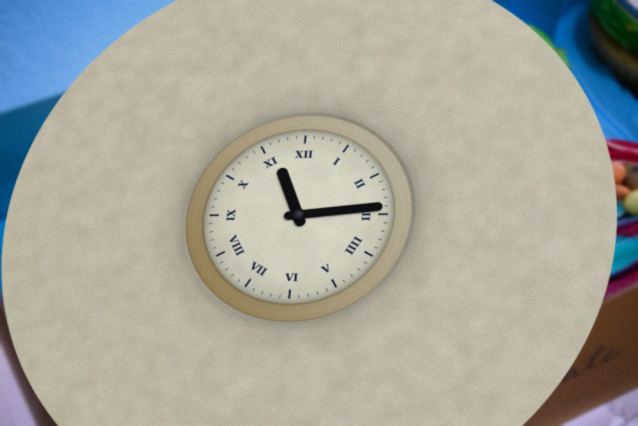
11:14
